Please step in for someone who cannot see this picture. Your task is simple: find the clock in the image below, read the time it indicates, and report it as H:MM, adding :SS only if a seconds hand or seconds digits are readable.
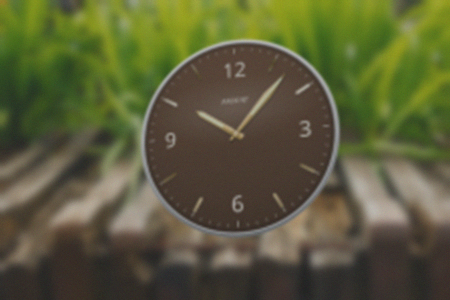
10:07
